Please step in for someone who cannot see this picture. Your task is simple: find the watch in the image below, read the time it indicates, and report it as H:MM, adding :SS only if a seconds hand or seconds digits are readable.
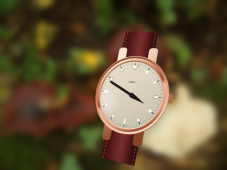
3:49
